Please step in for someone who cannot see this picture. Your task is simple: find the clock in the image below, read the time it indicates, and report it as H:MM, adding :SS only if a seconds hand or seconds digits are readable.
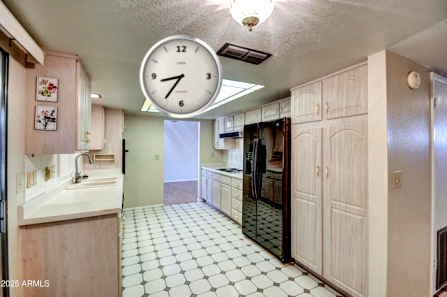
8:36
